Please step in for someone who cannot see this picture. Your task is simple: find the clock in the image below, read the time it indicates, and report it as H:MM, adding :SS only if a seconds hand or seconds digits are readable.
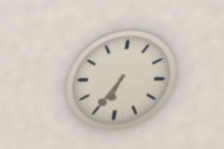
6:35
